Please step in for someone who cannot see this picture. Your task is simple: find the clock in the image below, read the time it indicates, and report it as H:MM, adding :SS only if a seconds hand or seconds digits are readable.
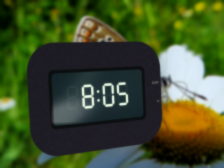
8:05
